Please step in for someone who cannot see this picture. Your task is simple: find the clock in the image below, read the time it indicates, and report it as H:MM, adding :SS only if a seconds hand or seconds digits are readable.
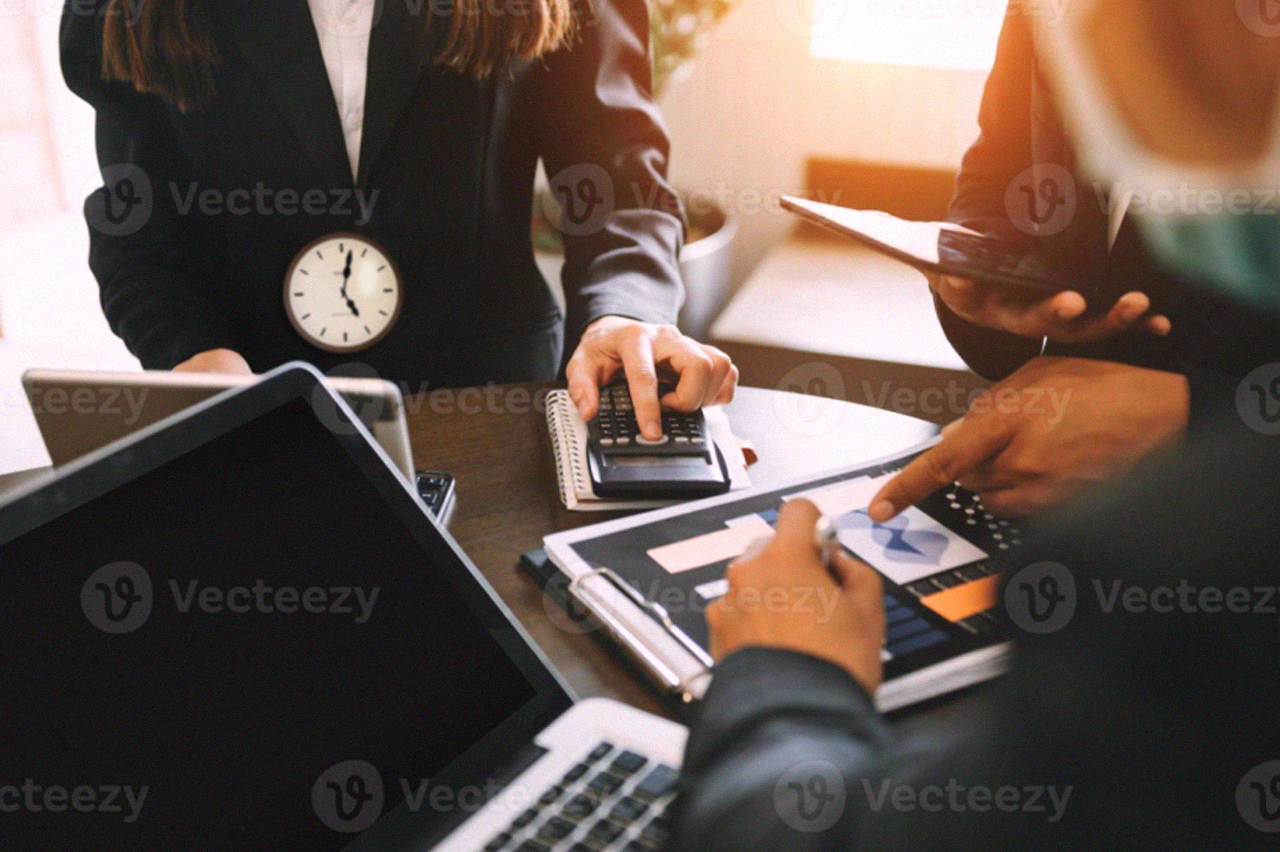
5:02
